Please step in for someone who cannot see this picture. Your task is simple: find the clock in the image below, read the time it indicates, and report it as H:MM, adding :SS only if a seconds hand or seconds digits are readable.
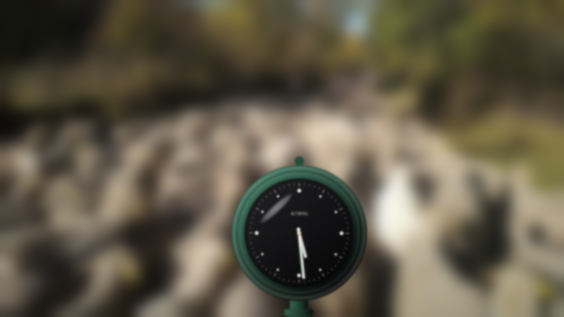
5:29
